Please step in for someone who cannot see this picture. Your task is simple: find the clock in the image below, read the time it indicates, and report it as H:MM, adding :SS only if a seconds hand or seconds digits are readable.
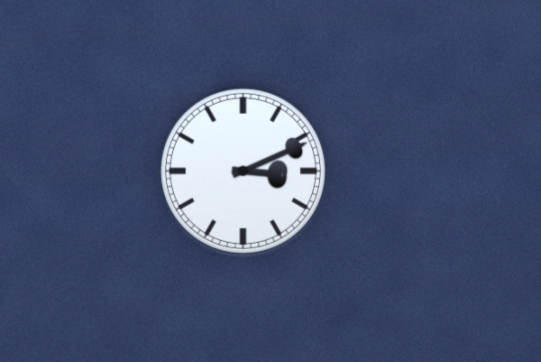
3:11
